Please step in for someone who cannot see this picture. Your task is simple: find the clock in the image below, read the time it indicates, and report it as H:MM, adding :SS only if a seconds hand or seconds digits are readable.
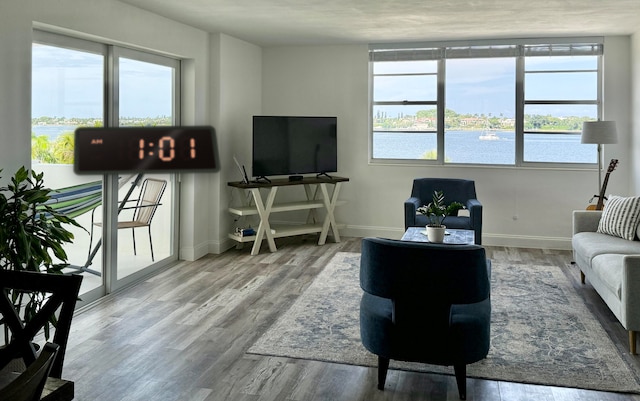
1:01
